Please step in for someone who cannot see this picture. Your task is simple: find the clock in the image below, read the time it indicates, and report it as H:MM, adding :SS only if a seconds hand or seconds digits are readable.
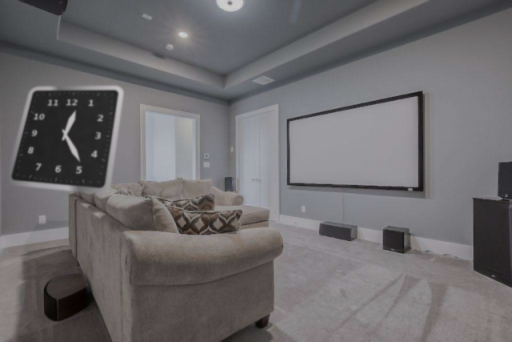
12:24
